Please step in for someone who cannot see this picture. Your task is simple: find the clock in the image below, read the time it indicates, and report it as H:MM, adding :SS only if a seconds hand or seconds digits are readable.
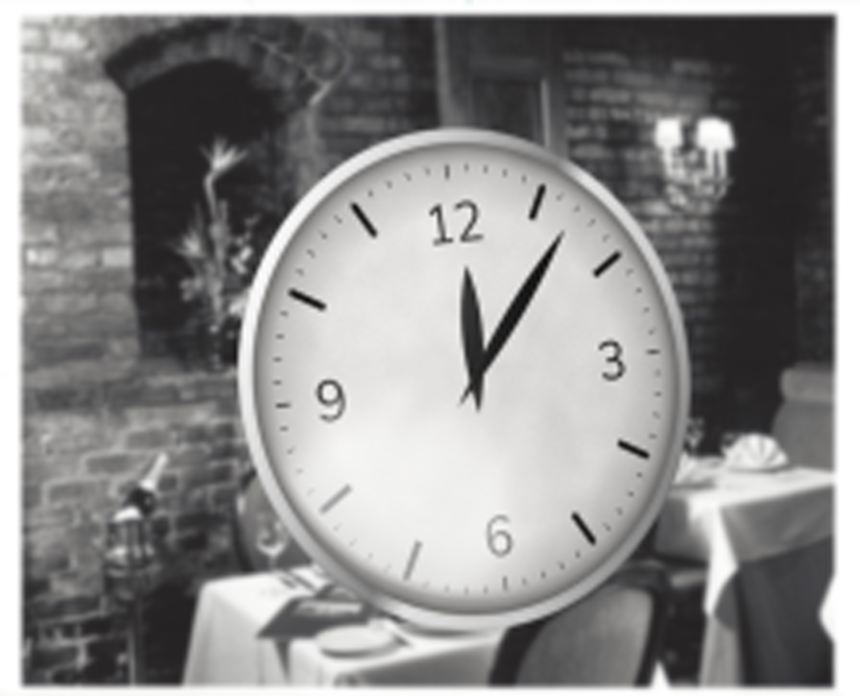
12:07
